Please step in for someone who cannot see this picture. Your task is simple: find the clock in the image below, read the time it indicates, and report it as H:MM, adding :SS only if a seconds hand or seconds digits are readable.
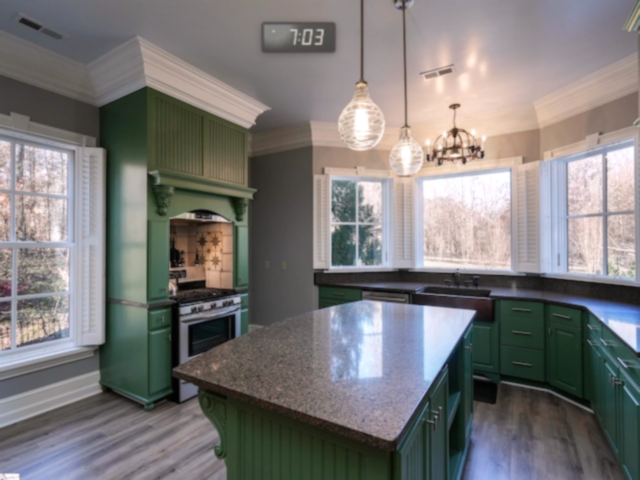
7:03
